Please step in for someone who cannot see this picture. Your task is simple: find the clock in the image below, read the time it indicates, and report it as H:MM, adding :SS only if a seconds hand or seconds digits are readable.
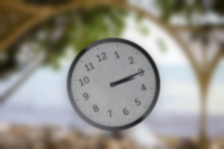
3:15
